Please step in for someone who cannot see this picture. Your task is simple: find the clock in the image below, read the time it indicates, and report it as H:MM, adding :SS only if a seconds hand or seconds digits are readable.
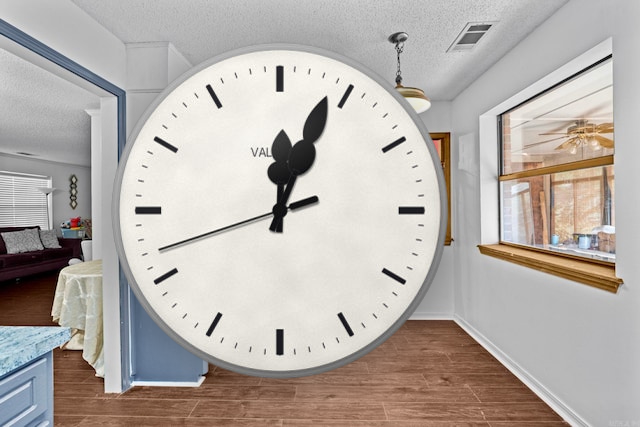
12:03:42
